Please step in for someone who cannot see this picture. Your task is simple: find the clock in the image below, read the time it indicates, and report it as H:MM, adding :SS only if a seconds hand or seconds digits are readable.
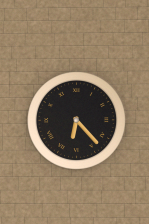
6:23
